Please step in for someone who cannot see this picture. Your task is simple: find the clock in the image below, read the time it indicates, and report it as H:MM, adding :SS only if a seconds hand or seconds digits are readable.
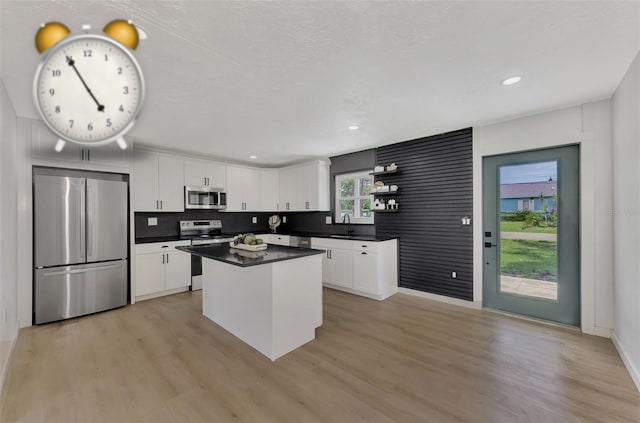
4:55
